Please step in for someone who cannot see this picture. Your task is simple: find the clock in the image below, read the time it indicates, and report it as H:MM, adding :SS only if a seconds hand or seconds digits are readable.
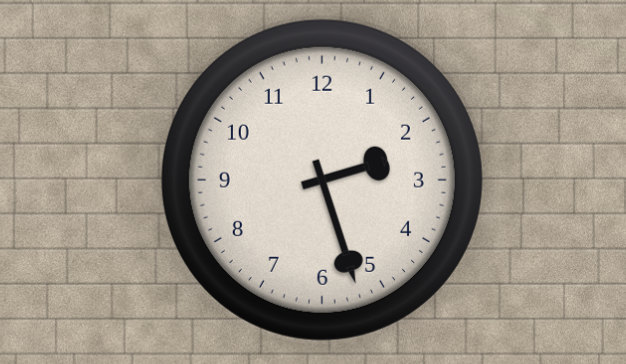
2:27
